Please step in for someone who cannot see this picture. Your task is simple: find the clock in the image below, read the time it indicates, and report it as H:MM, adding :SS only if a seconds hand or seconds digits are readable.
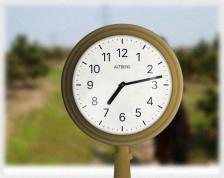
7:13
